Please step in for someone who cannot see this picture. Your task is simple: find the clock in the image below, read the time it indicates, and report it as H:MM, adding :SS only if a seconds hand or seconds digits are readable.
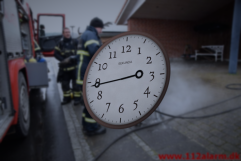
2:44
